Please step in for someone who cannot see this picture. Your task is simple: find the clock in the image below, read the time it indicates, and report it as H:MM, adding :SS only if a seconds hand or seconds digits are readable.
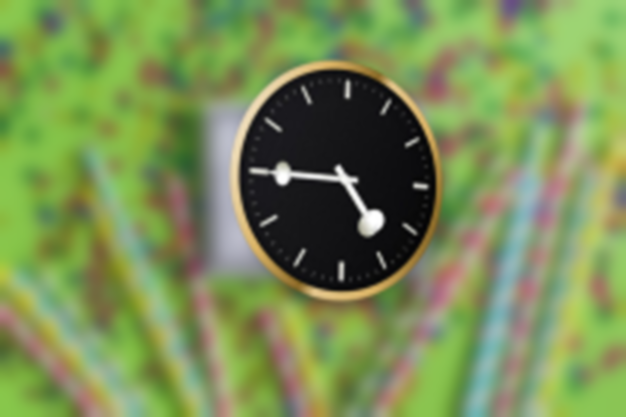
4:45
